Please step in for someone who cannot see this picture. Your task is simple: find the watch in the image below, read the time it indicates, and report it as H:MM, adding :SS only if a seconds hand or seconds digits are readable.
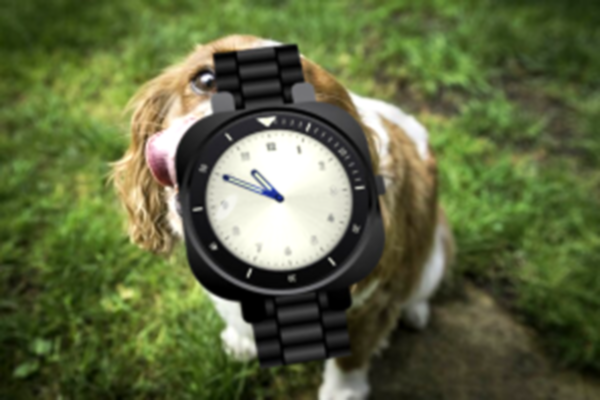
10:50
